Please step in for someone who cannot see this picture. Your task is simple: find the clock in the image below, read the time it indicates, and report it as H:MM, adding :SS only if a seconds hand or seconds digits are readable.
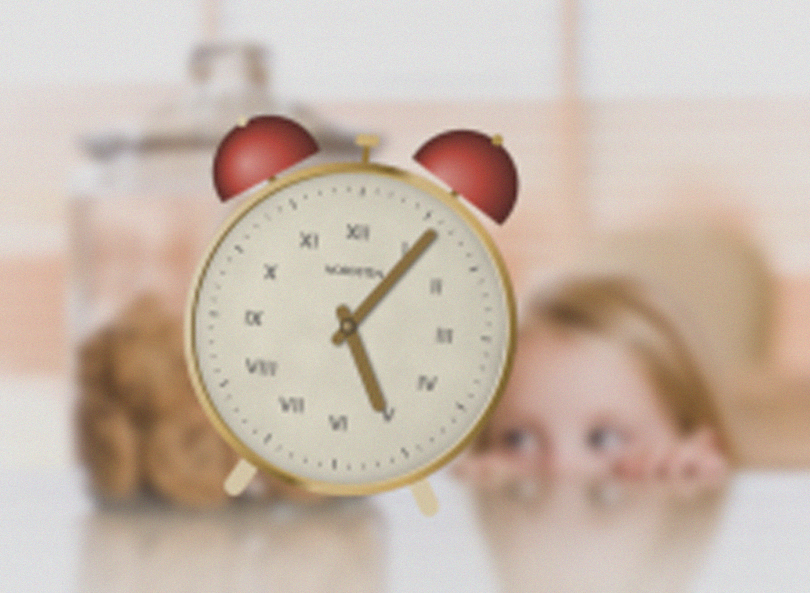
5:06
